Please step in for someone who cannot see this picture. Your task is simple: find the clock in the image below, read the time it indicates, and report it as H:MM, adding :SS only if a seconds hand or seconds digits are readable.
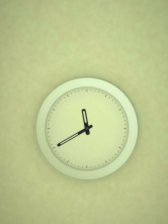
11:40
